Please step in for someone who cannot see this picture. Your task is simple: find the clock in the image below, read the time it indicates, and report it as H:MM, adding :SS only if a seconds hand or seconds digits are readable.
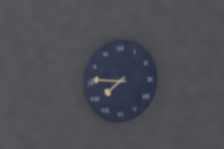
7:46
